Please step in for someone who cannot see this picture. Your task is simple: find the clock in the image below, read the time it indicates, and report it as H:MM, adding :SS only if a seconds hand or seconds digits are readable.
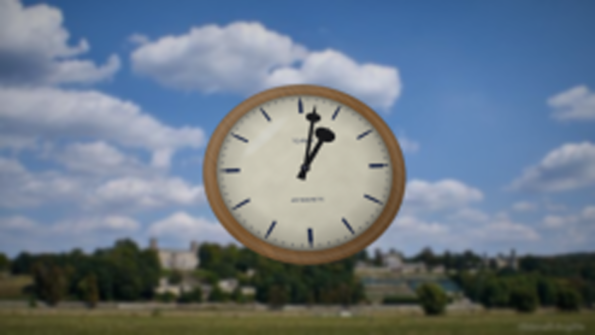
1:02
